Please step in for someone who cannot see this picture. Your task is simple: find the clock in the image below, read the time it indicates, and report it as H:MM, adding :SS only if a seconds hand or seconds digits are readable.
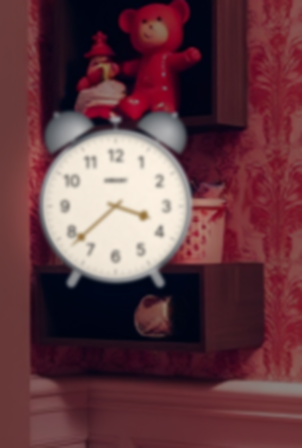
3:38
